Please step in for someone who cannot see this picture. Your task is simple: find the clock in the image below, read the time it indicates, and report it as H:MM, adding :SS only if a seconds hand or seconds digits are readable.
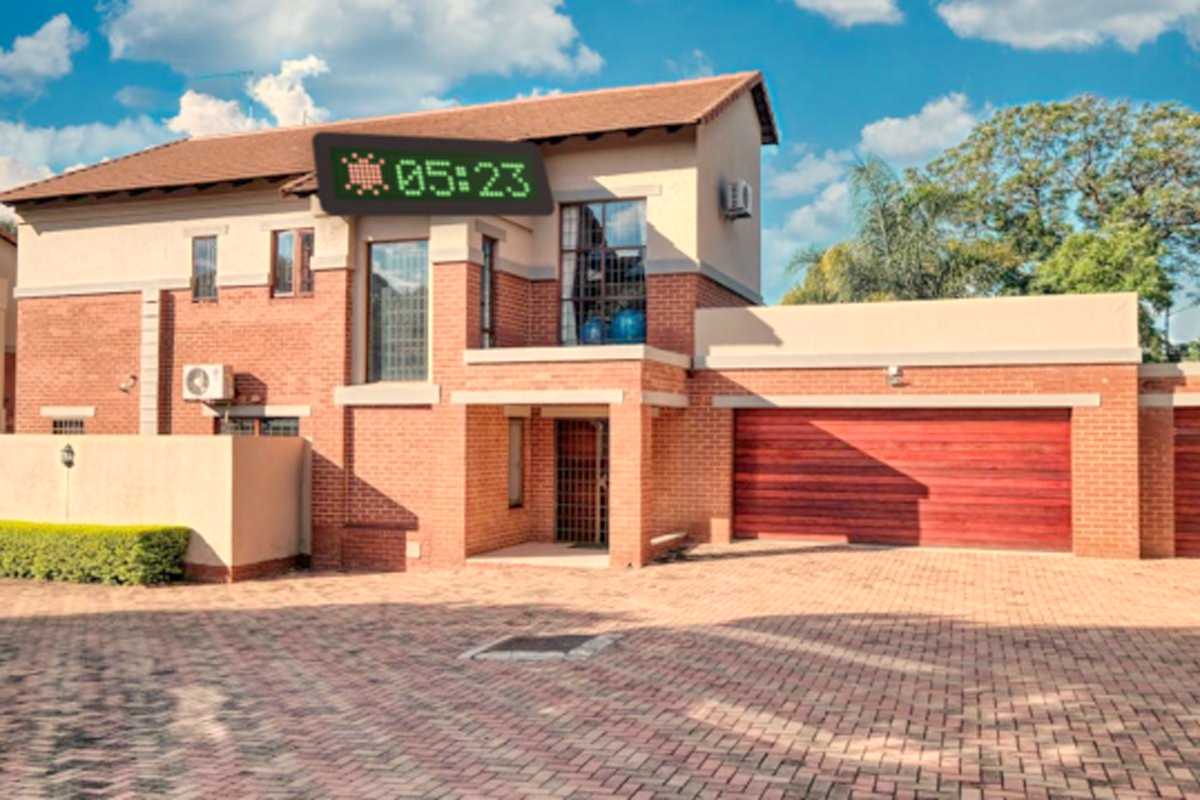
5:23
